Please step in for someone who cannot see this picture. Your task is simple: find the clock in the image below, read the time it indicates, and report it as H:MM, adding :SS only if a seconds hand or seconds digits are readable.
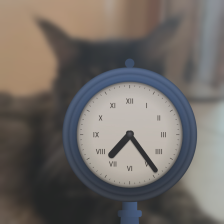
7:24
